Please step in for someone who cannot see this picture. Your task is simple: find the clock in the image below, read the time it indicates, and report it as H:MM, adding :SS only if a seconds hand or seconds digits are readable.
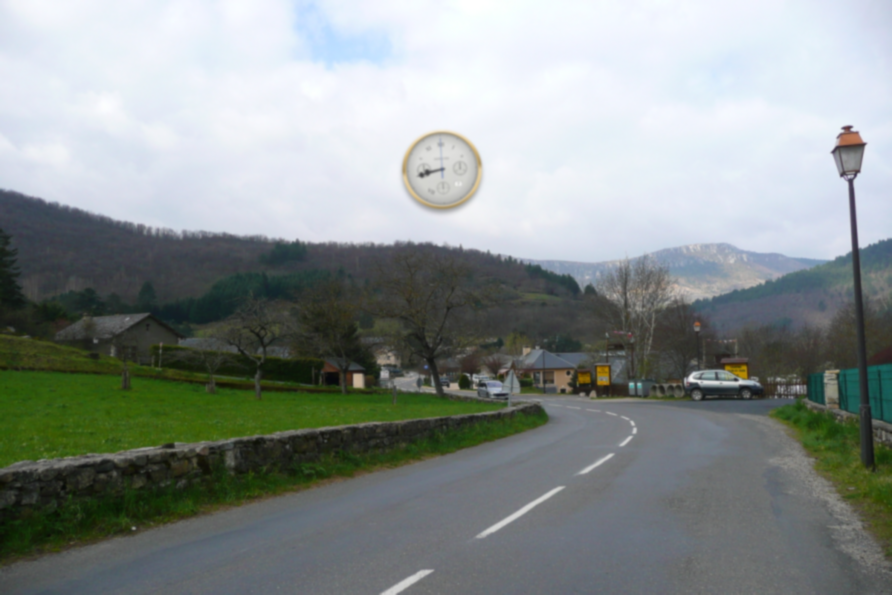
8:43
